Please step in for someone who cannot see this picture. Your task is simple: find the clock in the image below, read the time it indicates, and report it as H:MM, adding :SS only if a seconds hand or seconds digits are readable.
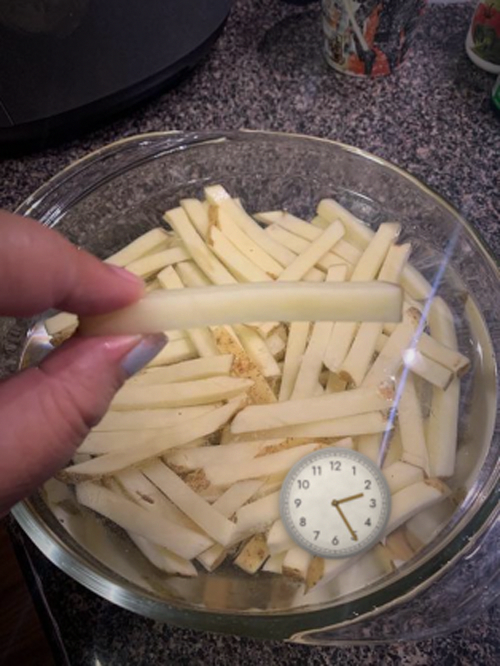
2:25
